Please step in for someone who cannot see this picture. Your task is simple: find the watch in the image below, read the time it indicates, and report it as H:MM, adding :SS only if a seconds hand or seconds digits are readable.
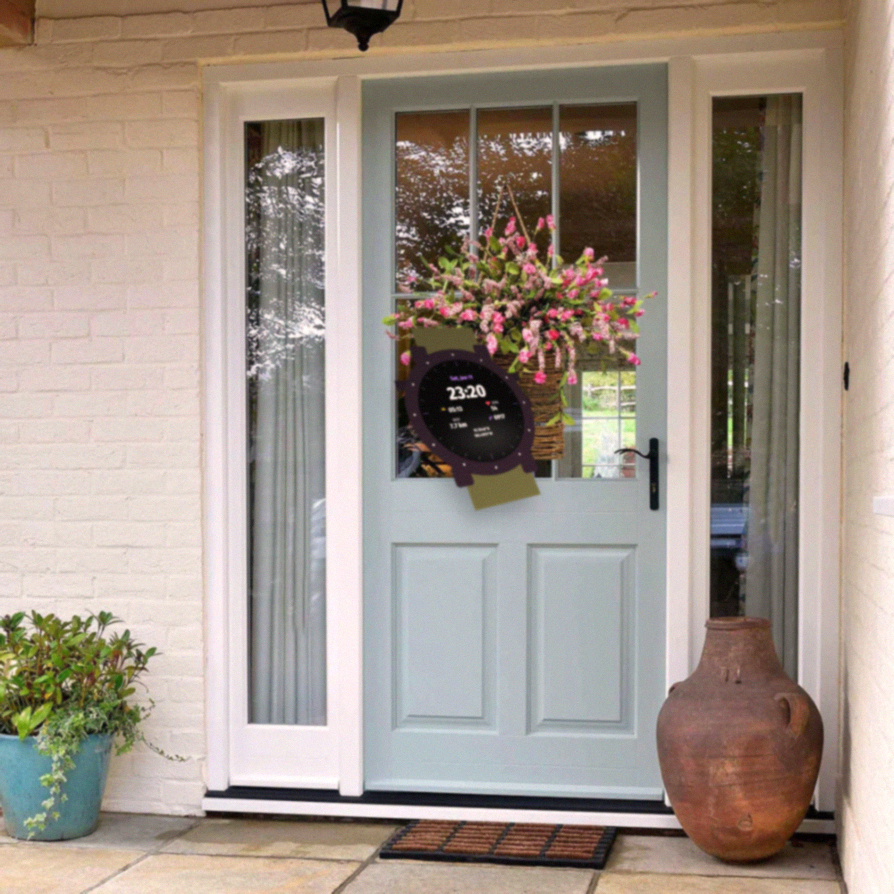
23:20
